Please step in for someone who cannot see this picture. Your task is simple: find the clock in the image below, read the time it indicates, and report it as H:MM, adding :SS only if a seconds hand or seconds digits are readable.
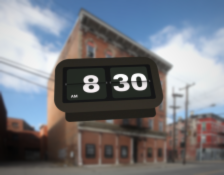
8:30
